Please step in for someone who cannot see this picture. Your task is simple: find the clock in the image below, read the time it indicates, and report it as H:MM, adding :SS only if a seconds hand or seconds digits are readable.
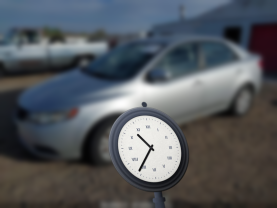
10:36
